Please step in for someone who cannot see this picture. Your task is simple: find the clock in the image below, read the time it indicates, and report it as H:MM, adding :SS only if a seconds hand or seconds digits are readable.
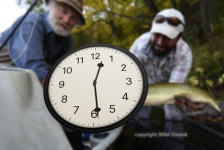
12:29
